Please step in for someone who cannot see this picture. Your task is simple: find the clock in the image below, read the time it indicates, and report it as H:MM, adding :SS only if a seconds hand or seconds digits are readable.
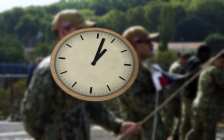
1:02
